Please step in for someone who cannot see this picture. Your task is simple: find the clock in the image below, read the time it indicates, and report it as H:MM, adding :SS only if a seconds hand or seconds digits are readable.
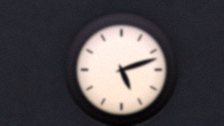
5:12
